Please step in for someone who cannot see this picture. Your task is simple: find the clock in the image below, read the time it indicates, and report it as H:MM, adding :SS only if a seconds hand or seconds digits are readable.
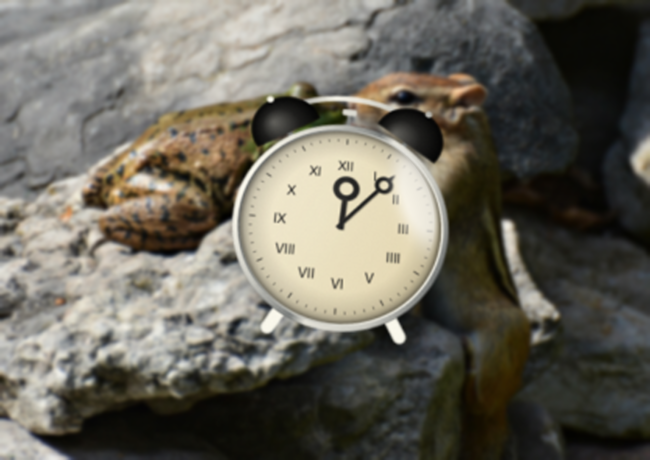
12:07
